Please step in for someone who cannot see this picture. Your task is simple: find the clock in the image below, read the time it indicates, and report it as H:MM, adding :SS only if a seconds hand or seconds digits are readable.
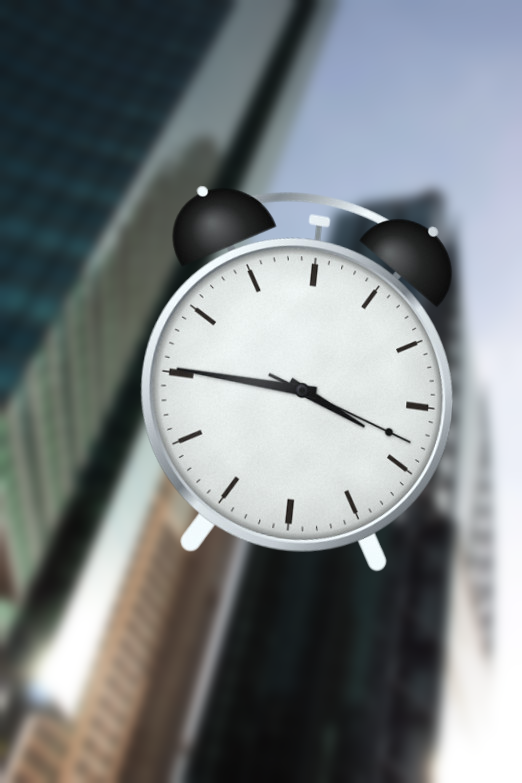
3:45:18
